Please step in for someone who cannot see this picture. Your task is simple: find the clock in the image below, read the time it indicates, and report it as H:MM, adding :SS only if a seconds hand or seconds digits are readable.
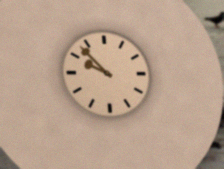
9:53
